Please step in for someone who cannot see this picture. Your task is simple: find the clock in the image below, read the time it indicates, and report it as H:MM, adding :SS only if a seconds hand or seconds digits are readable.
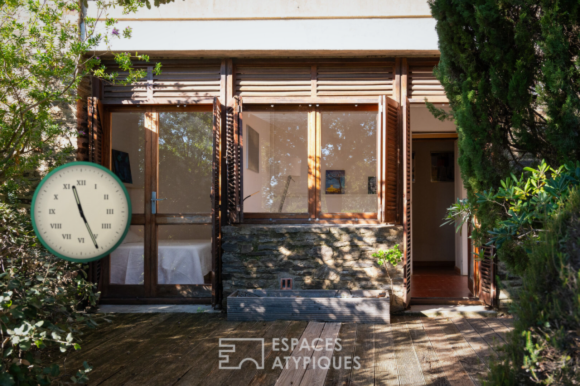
11:26
